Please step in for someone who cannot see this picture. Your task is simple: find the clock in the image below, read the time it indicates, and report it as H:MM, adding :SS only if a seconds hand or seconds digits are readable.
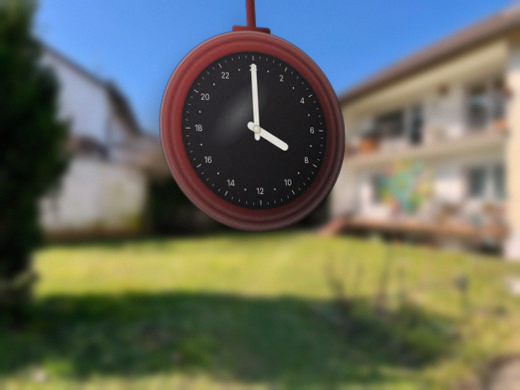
8:00
